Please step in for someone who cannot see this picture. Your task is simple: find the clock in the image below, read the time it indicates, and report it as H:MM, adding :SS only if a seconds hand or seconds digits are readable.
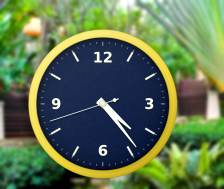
4:23:42
